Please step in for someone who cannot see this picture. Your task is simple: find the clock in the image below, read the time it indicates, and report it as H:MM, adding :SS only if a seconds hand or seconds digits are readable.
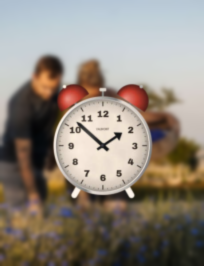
1:52
